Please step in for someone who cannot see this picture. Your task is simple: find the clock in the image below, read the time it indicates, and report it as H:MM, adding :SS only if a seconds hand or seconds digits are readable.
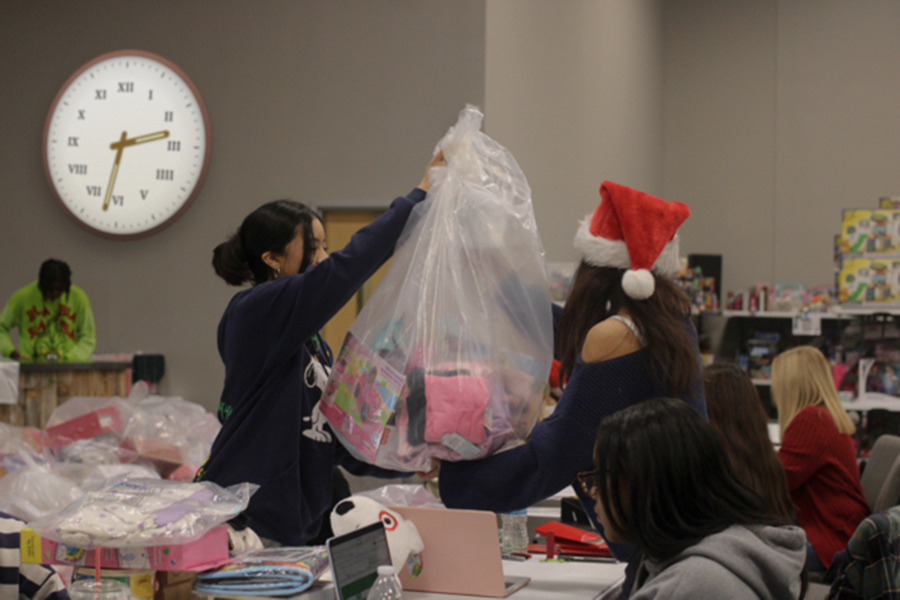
2:32
